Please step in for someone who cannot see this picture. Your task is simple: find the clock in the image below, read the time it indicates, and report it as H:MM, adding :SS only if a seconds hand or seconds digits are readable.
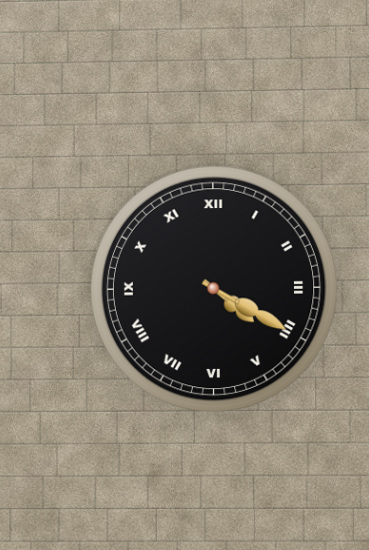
4:20
